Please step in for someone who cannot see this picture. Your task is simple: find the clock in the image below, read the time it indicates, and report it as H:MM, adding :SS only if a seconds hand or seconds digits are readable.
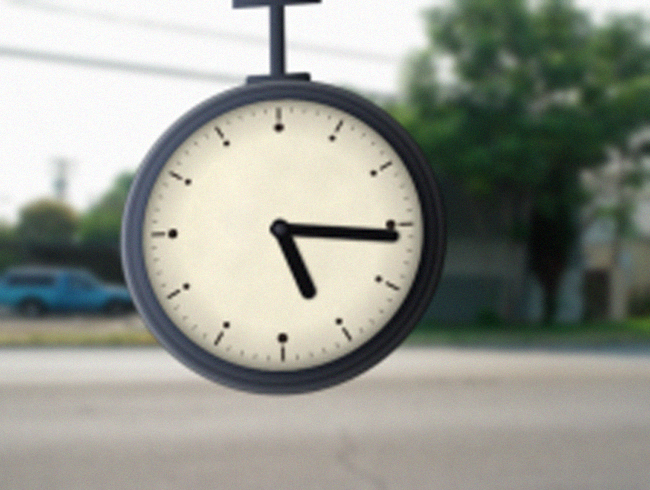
5:16
